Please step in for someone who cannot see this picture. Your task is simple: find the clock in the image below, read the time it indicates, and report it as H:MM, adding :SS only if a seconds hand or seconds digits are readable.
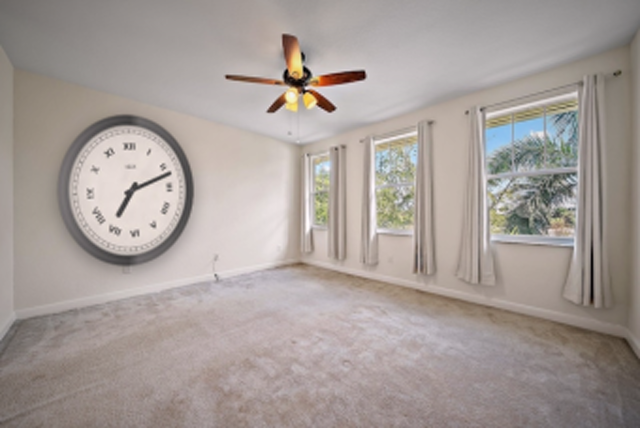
7:12
